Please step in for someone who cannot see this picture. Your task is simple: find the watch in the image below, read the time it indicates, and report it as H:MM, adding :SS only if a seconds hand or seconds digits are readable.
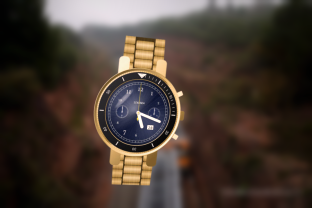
5:18
